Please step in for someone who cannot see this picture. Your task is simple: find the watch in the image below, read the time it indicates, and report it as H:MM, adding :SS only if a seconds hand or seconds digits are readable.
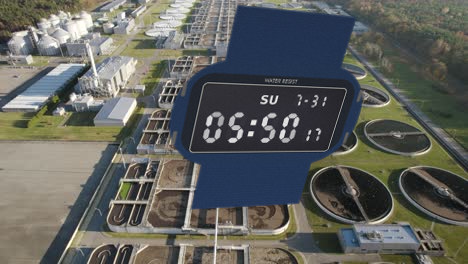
5:50:17
